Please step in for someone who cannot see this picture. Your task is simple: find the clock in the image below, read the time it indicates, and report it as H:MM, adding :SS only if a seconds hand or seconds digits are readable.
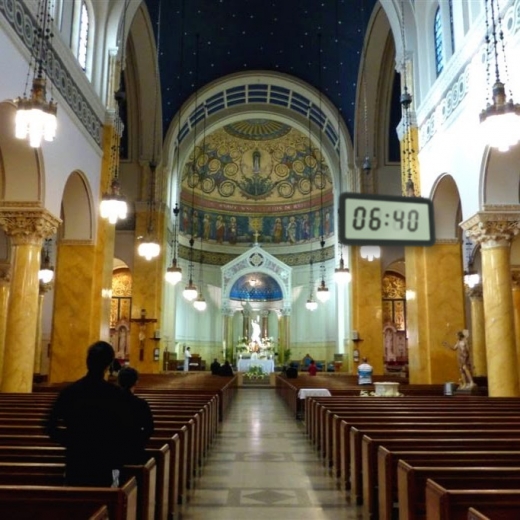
6:40
